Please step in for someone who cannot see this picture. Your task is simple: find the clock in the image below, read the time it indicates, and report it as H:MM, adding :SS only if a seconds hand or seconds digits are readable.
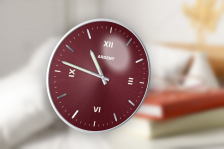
10:47
